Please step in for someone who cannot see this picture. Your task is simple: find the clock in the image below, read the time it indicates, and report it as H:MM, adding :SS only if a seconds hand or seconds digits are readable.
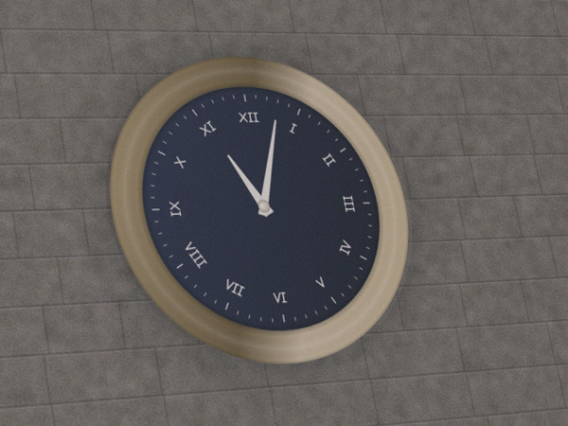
11:03
